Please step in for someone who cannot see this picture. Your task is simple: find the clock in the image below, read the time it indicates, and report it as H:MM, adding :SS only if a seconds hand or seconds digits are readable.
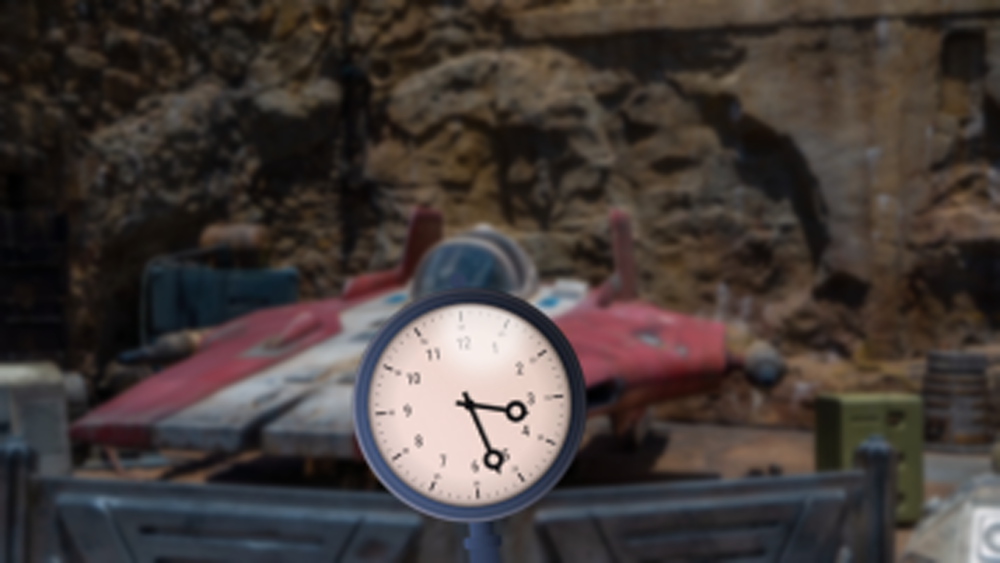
3:27
